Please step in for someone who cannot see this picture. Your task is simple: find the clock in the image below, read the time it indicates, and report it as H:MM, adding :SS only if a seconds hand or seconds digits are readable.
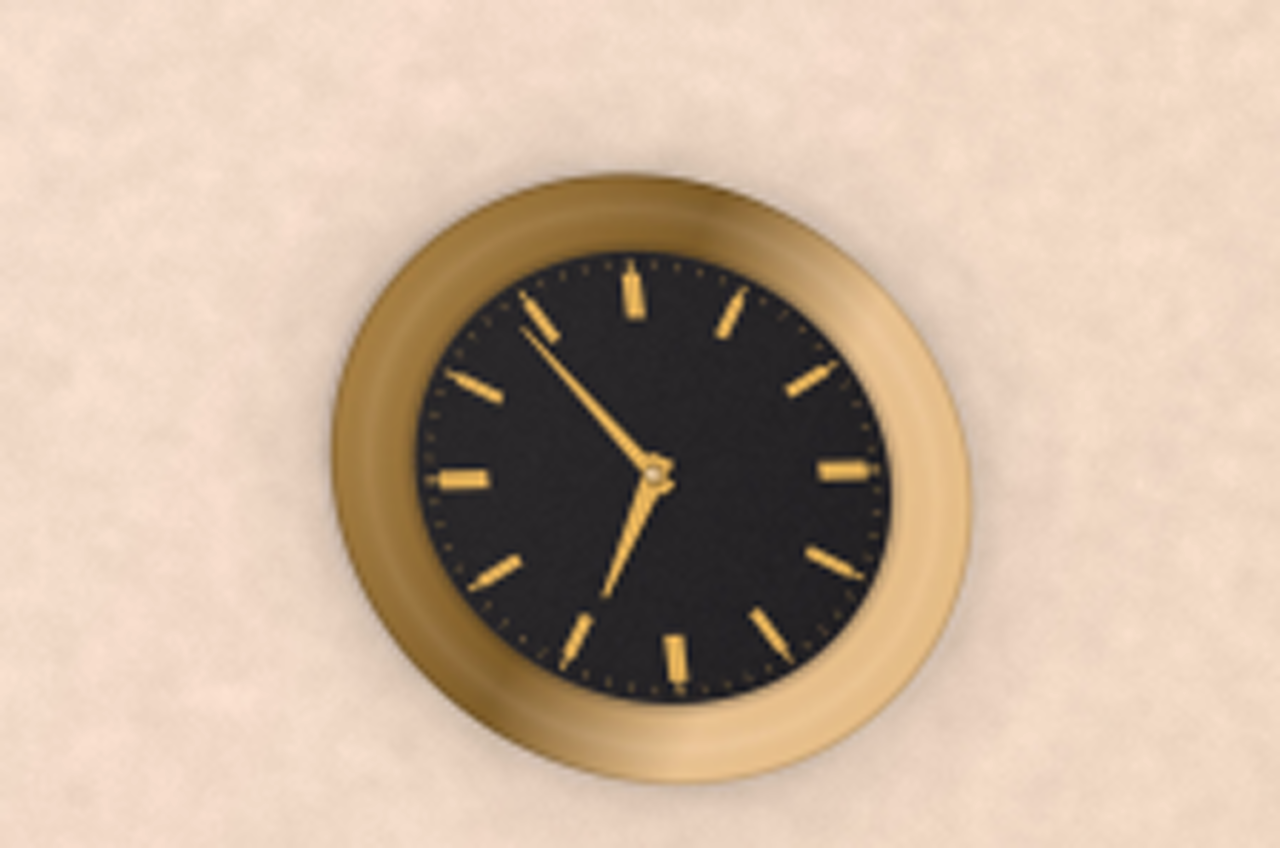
6:54
